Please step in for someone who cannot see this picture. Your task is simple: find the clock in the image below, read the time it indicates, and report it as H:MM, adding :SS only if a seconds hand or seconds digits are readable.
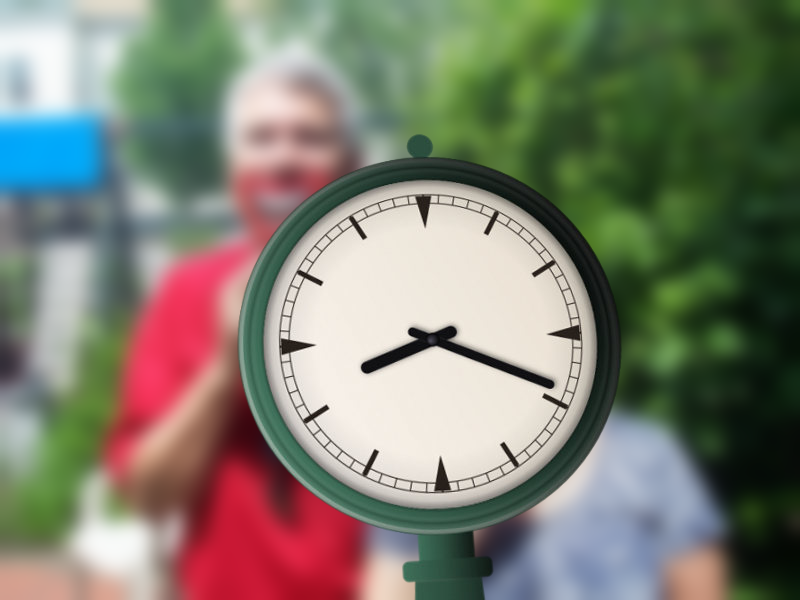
8:19
